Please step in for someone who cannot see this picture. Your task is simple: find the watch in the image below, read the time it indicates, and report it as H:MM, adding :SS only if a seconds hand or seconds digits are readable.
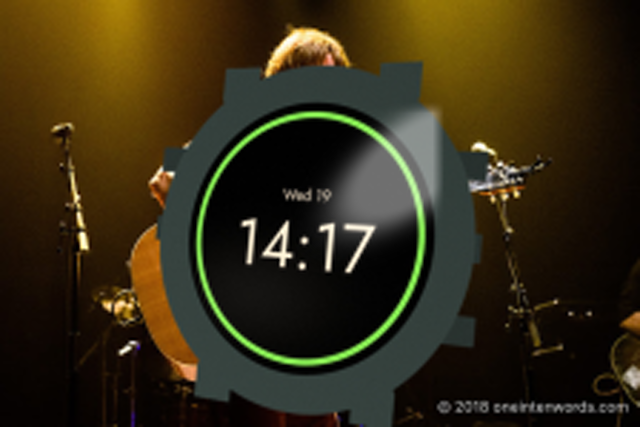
14:17
